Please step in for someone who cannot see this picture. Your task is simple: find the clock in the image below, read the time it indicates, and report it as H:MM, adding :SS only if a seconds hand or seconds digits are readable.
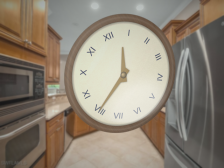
12:40
